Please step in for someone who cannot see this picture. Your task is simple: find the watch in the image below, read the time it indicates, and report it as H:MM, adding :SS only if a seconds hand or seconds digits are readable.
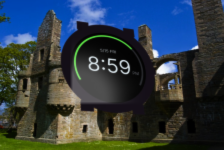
8:59
